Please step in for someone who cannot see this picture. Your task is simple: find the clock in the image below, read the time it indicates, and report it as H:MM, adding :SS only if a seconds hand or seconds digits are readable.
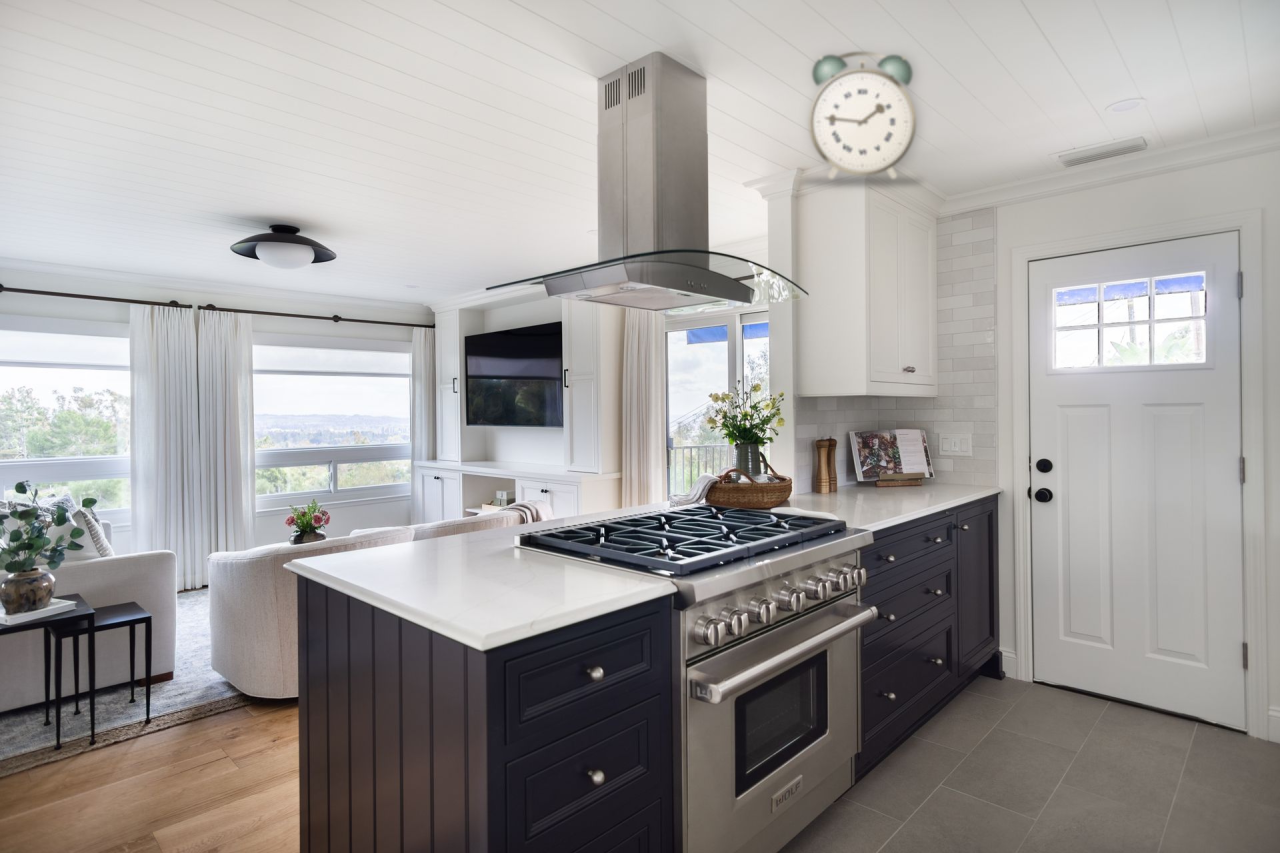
1:46
